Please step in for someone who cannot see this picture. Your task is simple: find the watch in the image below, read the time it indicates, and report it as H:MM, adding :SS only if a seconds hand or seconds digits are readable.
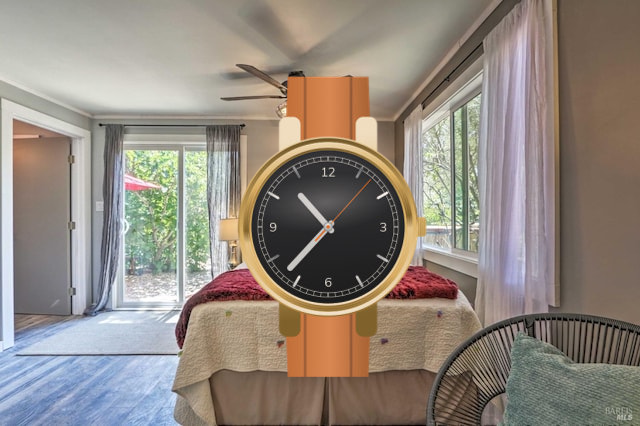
10:37:07
